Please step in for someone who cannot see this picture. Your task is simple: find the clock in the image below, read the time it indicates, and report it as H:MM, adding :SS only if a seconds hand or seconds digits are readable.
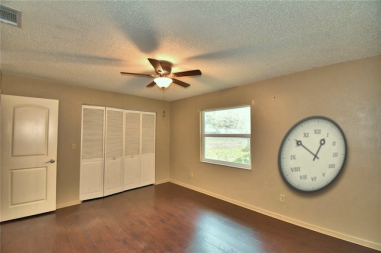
12:51
